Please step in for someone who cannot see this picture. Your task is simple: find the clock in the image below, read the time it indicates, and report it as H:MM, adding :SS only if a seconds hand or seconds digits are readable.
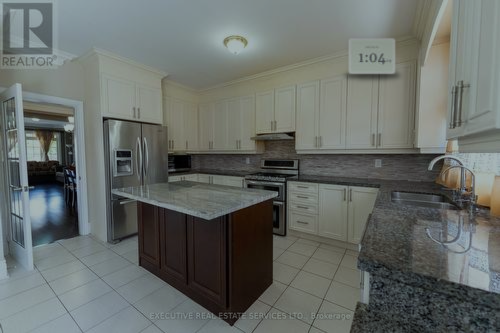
1:04
